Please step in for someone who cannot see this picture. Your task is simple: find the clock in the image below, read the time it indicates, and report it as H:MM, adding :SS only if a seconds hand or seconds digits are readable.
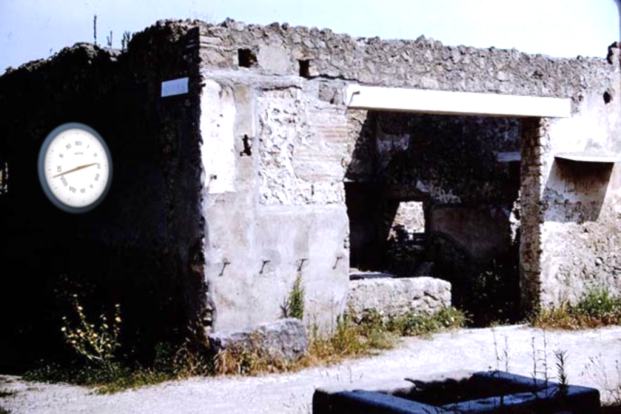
2:43
